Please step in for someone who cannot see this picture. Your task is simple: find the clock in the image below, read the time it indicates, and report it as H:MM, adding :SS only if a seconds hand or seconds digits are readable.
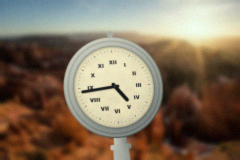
4:44
